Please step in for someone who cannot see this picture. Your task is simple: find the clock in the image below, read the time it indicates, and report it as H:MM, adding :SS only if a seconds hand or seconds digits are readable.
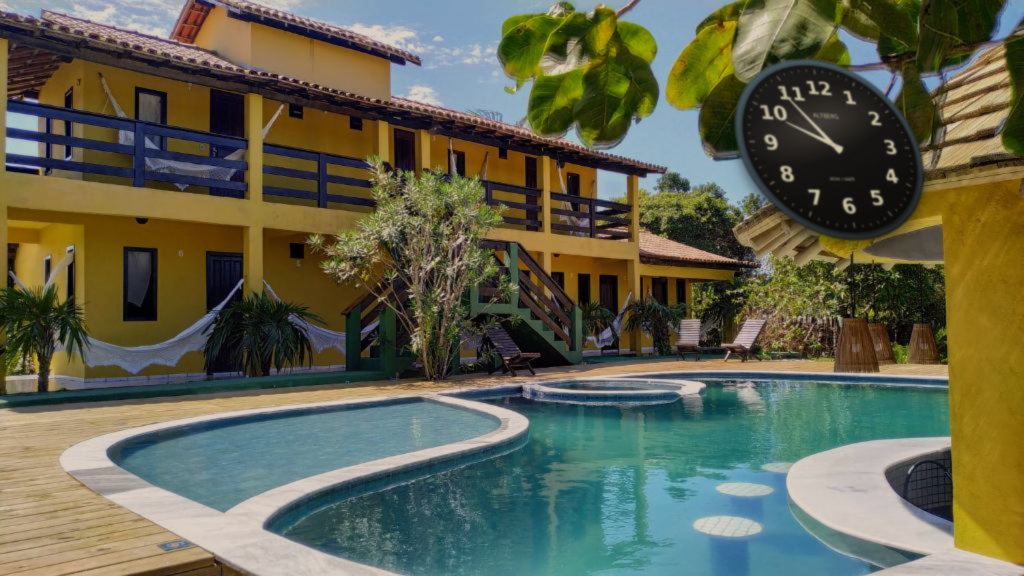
9:54
